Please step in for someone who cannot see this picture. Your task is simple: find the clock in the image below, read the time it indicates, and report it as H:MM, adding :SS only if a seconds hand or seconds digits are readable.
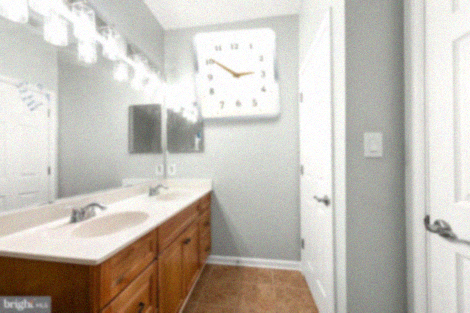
2:51
